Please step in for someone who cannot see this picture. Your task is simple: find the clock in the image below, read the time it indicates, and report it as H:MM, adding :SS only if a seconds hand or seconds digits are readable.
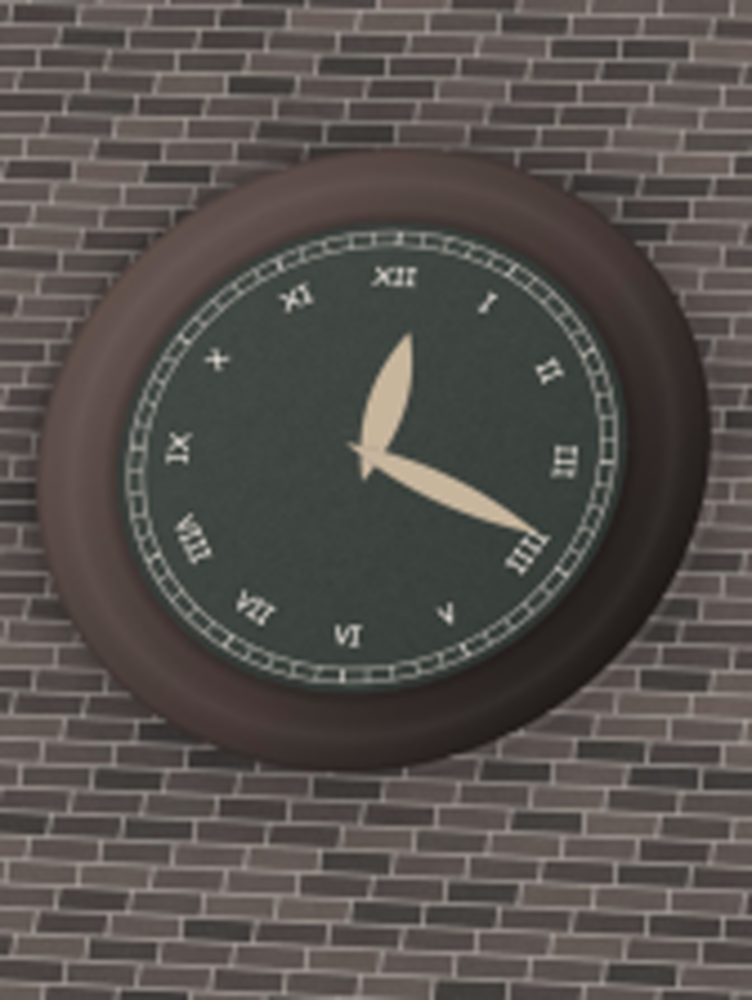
12:19
